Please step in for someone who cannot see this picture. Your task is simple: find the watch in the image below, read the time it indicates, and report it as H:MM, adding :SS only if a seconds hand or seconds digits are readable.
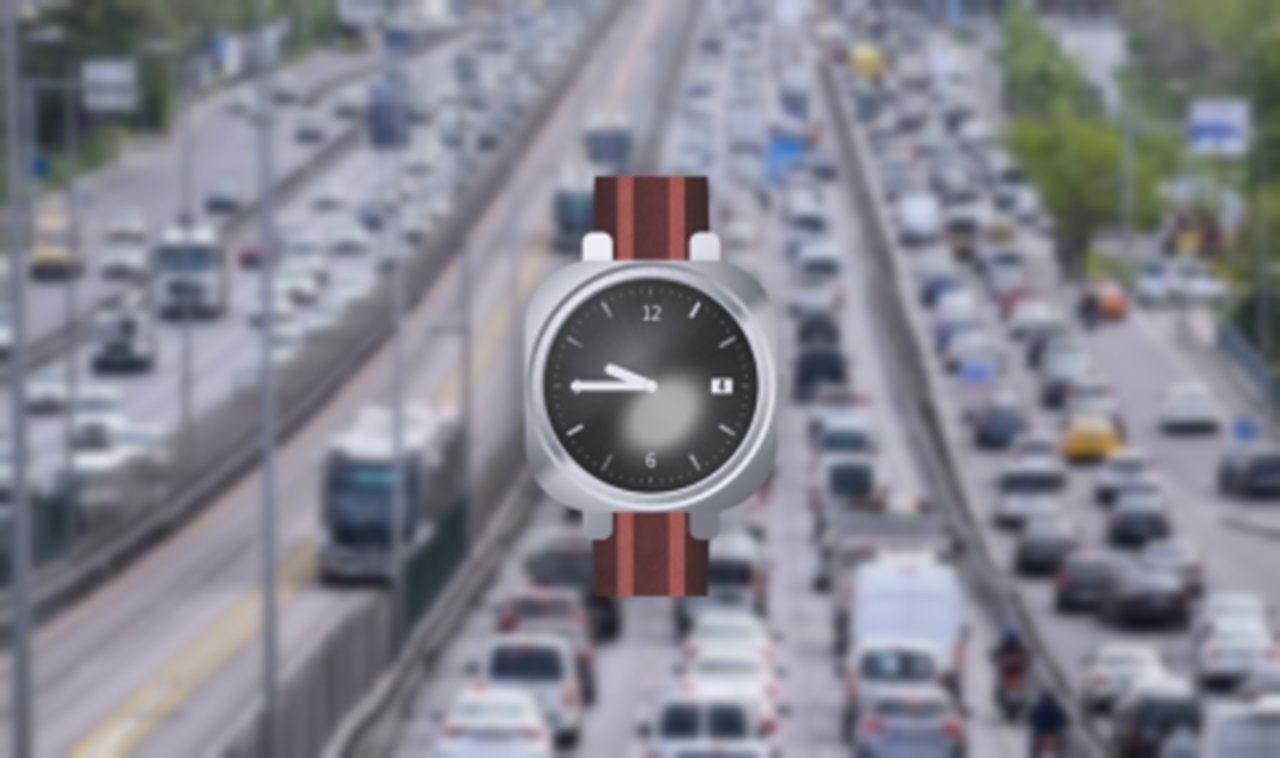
9:45
